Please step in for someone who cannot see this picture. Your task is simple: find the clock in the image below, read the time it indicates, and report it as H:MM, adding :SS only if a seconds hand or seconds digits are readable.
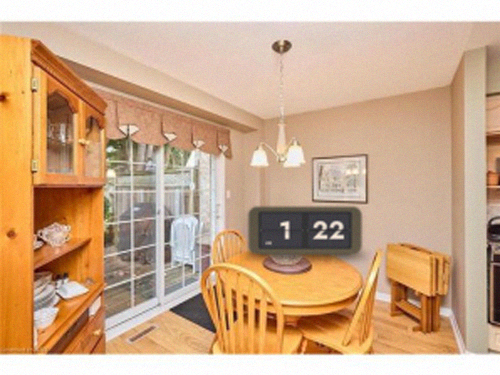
1:22
